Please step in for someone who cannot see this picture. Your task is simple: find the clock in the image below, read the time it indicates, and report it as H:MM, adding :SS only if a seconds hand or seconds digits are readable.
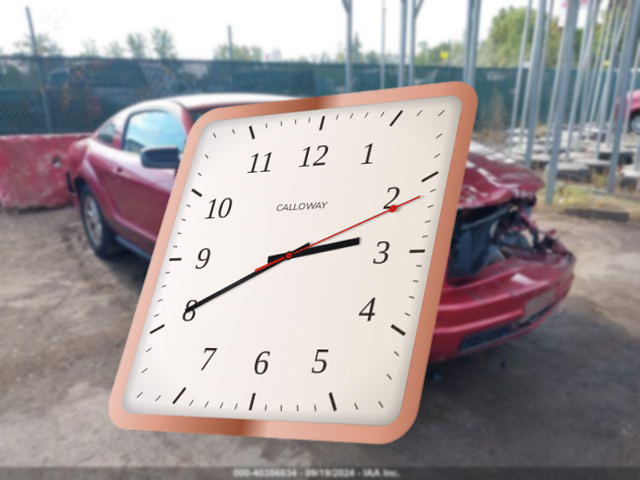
2:40:11
